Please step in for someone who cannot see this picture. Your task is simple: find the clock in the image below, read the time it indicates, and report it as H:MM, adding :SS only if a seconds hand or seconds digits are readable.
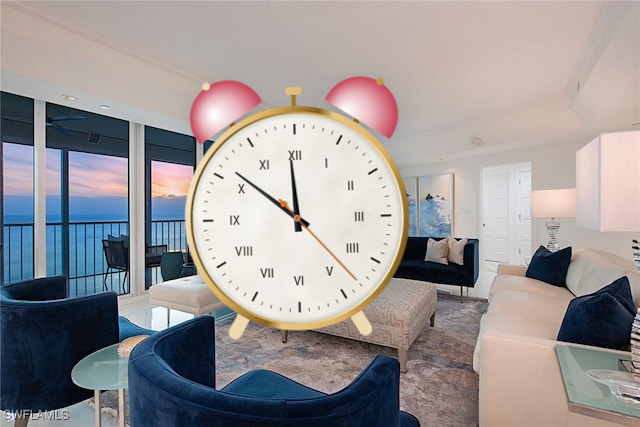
11:51:23
